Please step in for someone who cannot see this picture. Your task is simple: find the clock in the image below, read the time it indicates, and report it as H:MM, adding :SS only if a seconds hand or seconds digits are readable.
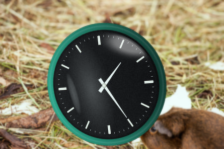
1:25
